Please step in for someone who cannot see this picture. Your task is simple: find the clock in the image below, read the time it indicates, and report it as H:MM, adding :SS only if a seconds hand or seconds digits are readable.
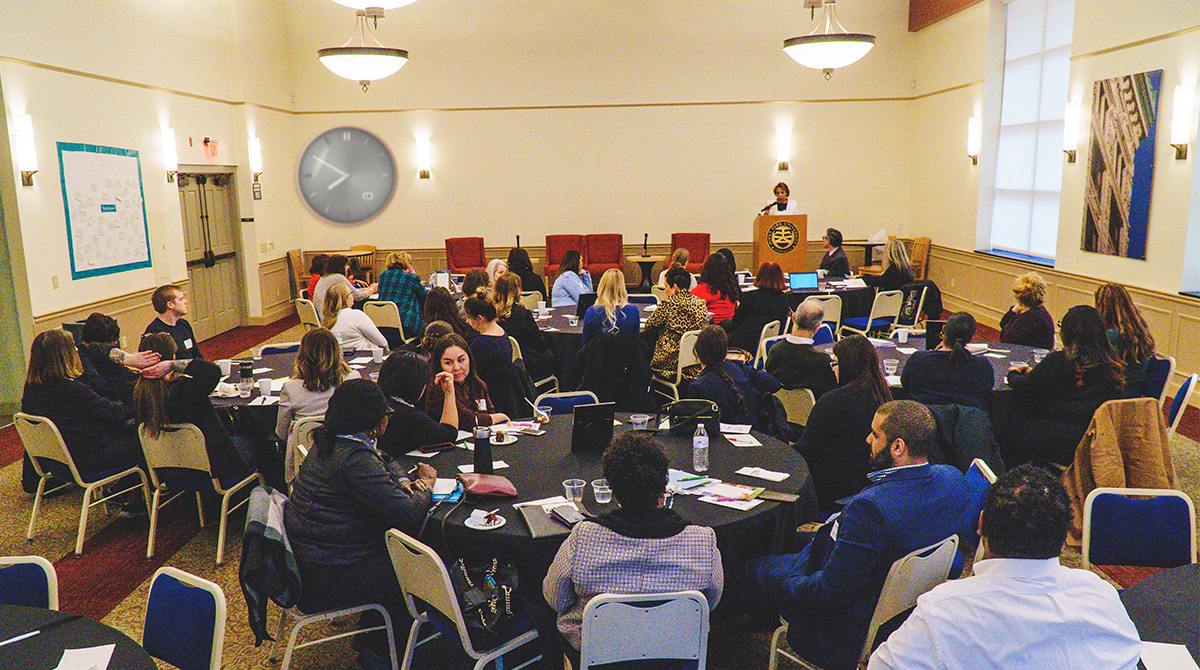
7:50
